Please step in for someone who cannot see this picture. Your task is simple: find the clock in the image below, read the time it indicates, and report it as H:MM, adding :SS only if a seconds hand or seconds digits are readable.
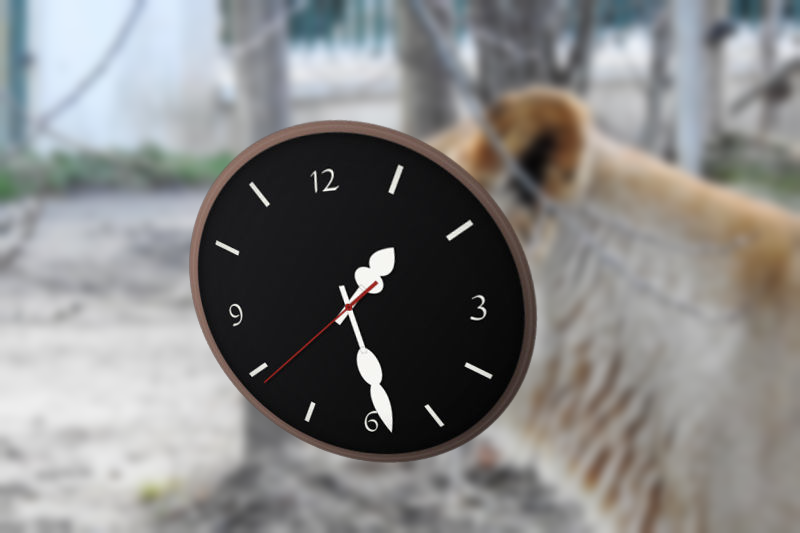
1:28:39
